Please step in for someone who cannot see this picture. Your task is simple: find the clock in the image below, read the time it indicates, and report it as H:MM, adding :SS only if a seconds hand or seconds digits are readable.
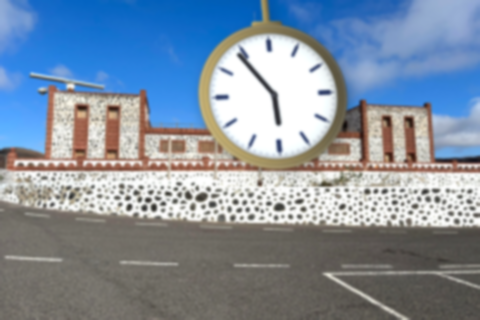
5:54
